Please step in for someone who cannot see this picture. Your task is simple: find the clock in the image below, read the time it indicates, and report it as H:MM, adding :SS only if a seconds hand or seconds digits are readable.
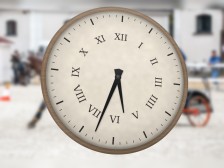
5:33
